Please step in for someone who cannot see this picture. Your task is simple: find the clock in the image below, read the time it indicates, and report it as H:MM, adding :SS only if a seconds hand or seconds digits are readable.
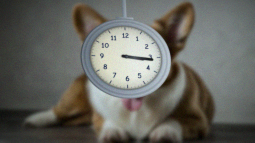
3:16
